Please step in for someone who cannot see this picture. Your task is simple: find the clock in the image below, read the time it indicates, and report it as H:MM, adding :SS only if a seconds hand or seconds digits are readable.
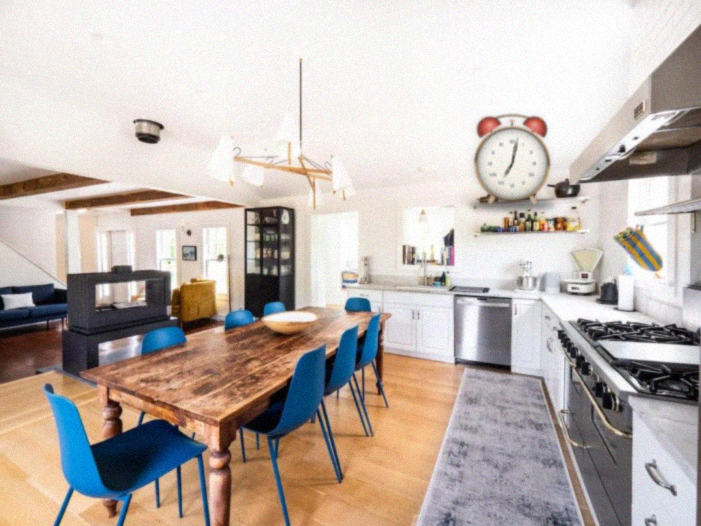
7:02
